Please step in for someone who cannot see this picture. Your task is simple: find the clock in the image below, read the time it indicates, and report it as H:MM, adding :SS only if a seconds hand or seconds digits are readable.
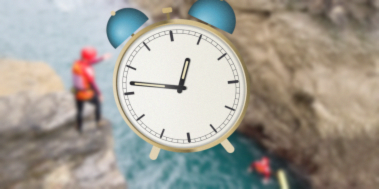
12:47
